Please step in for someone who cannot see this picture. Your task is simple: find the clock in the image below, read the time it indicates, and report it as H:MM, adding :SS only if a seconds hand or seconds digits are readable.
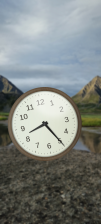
8:25
